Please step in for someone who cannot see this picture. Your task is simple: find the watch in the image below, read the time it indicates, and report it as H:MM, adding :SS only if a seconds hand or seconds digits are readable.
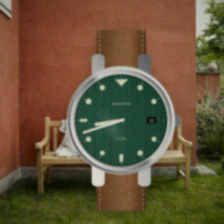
8:42
